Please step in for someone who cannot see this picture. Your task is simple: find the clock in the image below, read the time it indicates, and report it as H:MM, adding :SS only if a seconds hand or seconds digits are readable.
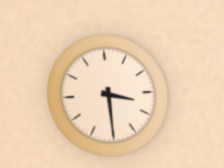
3:30
